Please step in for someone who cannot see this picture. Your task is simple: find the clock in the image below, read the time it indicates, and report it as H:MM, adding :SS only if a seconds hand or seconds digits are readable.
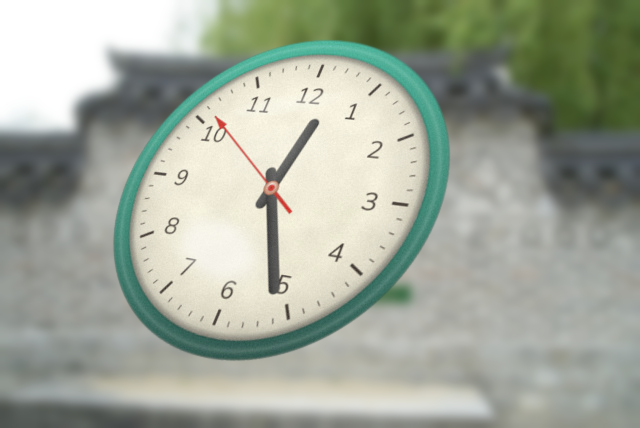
12:25:51
